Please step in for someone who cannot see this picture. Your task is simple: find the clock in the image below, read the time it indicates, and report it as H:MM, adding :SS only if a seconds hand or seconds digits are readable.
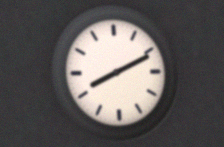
8:11
